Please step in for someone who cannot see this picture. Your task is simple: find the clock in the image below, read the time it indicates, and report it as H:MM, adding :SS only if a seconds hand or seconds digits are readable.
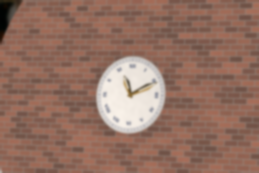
11:11
